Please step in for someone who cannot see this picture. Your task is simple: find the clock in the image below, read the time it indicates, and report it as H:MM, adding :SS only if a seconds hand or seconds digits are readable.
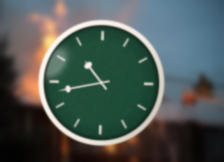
10:43
